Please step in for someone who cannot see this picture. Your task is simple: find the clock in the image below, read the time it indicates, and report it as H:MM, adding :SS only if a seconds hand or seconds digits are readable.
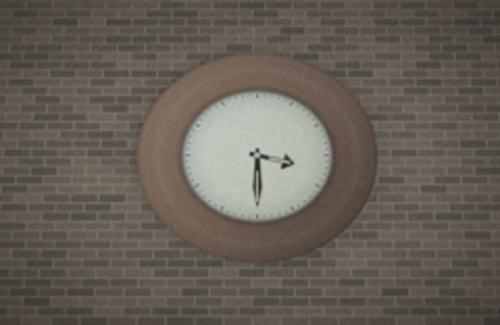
3:30
